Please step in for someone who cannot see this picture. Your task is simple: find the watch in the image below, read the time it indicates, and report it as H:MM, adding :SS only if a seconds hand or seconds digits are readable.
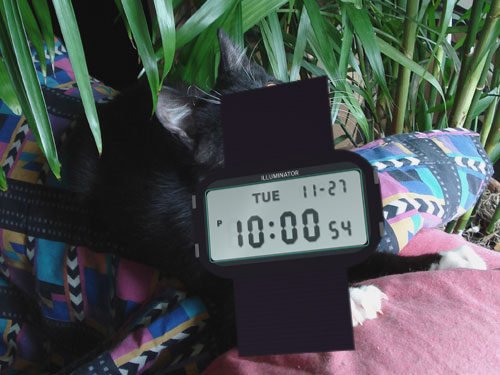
10:00:54
